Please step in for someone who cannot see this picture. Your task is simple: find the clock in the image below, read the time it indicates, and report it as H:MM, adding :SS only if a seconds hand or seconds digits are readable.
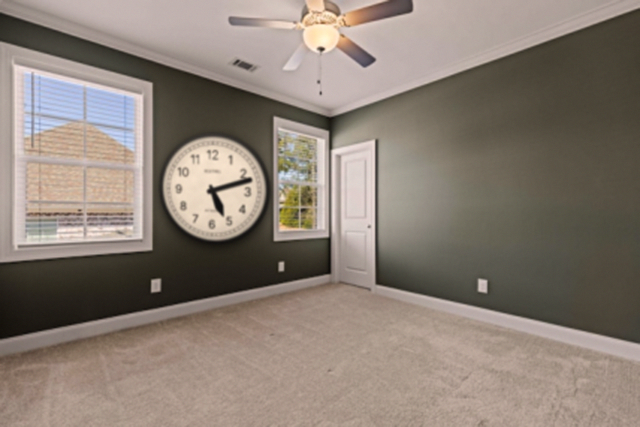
5:12
